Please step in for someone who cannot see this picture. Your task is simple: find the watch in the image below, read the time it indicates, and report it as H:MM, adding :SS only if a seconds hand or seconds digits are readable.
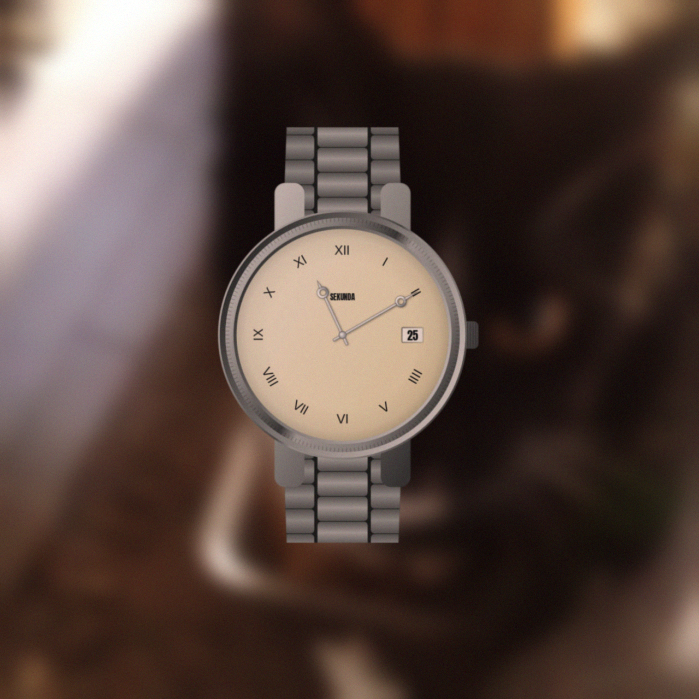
11:10
